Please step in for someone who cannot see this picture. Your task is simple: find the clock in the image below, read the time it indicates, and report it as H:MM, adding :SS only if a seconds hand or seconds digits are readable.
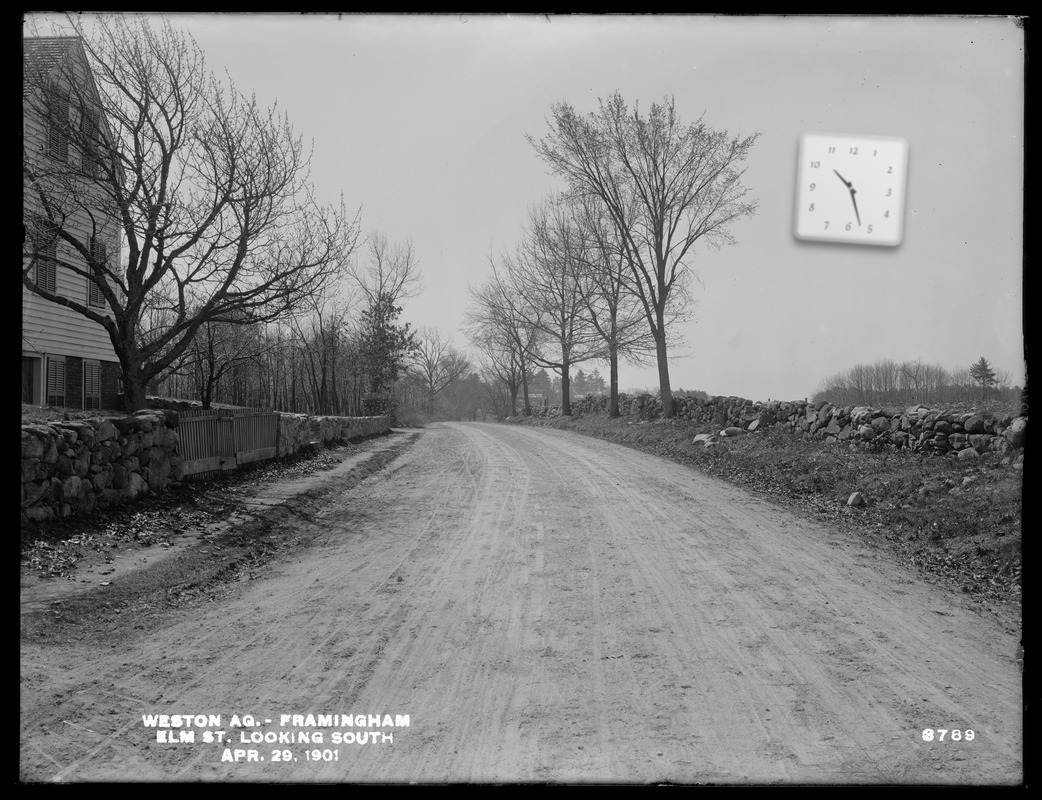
10:27
